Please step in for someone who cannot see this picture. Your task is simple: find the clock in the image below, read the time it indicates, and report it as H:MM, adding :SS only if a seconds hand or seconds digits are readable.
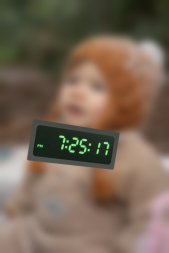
7:25:17
